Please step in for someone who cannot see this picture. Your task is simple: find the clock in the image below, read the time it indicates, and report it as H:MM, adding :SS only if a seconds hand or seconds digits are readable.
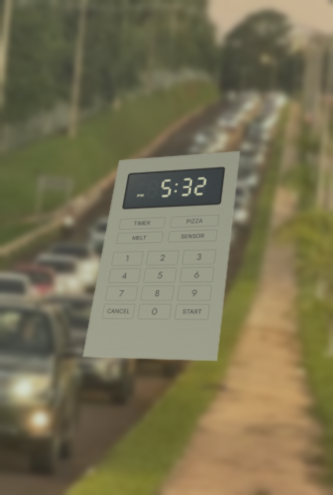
5:32
